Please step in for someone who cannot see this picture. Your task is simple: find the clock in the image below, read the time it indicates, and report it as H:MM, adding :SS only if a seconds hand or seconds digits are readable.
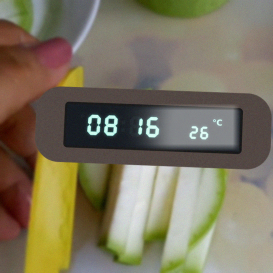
8:16
